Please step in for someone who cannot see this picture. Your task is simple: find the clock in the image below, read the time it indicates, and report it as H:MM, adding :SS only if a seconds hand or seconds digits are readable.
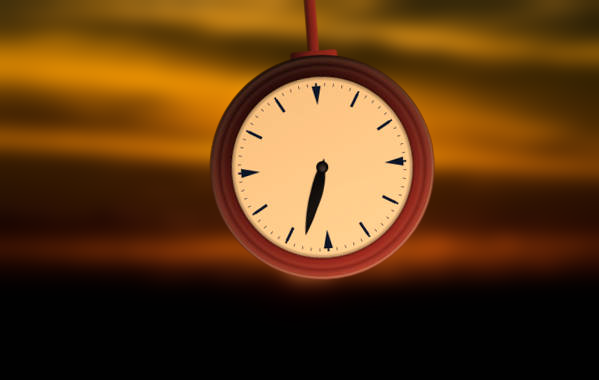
6:33
